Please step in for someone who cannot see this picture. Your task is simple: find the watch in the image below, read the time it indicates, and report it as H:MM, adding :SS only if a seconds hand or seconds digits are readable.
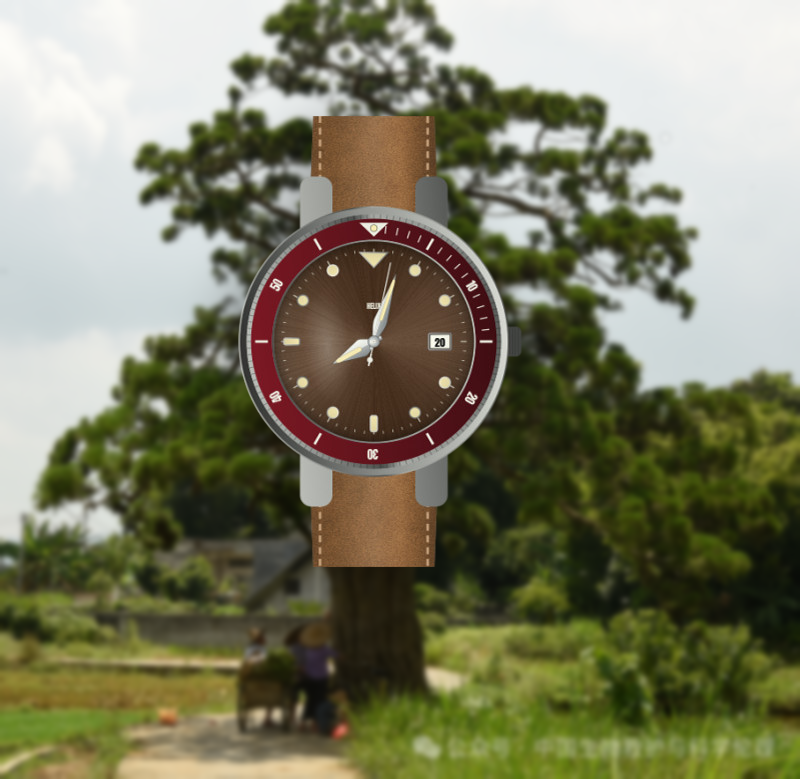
8:03:02
